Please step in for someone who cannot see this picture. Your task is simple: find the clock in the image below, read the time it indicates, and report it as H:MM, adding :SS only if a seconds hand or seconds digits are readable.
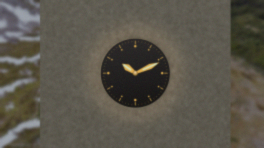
10:11
